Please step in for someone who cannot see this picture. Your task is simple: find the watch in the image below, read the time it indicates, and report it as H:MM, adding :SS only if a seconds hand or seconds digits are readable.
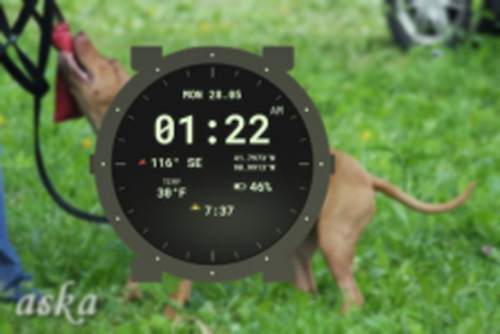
1:22
